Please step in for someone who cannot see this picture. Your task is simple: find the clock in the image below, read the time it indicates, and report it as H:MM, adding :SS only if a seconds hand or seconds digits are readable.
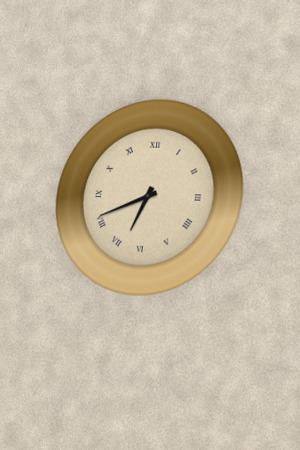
6:41
